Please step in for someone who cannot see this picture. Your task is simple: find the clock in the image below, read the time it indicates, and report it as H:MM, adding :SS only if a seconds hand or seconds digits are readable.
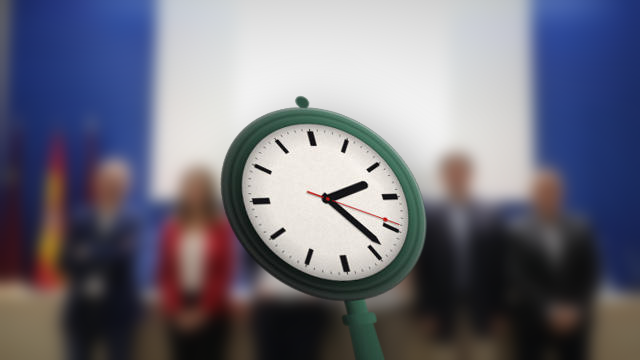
2:23:19
